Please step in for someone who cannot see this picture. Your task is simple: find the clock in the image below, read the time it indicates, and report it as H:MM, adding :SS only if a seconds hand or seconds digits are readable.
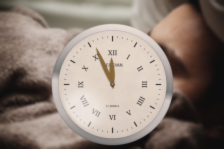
11:56
